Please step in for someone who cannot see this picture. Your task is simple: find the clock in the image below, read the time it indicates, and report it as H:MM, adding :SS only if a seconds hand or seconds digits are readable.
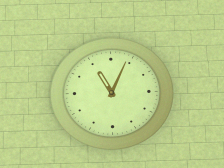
11:04
